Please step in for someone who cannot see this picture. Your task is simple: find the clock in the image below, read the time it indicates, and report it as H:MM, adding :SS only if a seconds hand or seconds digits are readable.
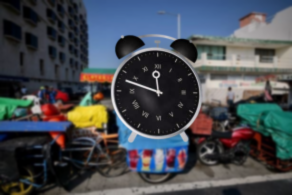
11:48
